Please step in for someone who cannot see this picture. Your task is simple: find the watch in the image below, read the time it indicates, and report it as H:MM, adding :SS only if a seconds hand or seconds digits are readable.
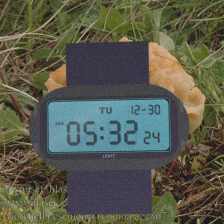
5:32:24
